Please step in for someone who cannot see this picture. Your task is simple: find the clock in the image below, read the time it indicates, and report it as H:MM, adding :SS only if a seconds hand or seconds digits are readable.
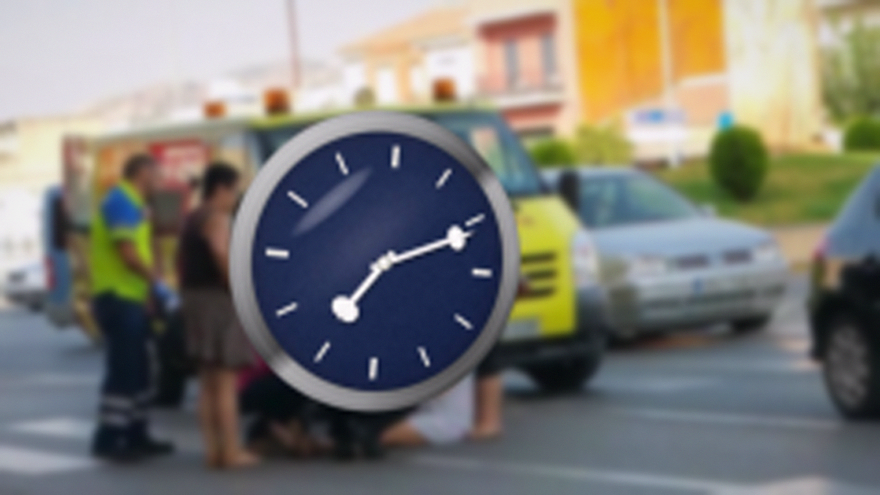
7:11
